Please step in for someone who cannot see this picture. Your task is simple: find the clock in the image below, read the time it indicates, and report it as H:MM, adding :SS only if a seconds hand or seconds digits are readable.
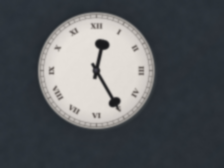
12:25
